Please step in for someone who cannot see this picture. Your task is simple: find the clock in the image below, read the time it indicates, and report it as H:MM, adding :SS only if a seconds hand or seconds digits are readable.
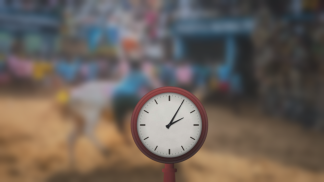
2:05
